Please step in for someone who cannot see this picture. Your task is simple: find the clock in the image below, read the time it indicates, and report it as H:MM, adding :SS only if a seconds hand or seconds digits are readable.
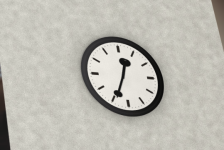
12:34
